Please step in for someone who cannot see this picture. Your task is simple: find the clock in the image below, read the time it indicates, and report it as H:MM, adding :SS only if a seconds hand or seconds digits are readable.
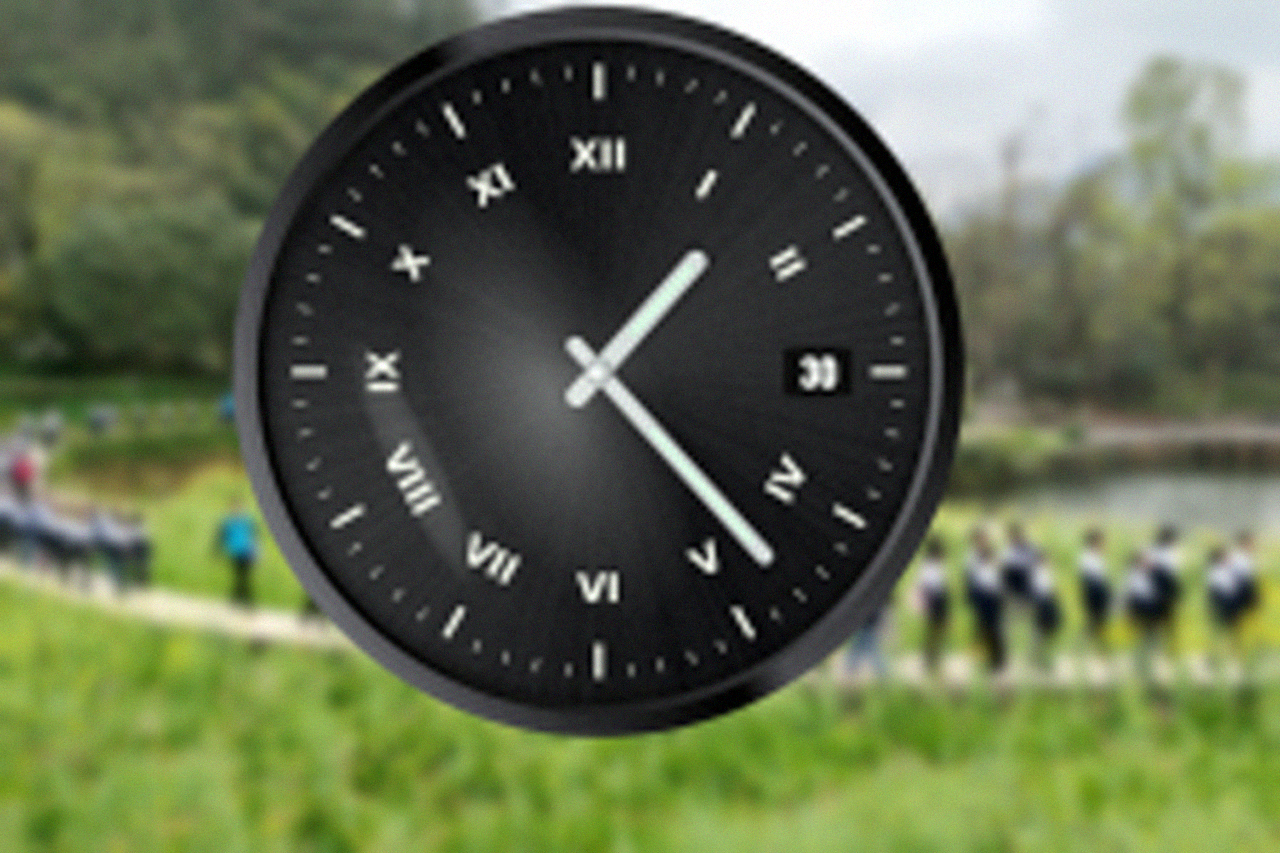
1:23
